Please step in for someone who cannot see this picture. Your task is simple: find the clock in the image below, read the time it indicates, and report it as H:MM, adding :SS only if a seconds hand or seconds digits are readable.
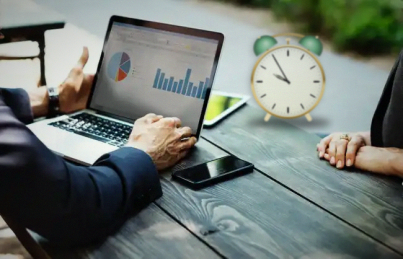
9:55
